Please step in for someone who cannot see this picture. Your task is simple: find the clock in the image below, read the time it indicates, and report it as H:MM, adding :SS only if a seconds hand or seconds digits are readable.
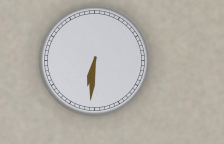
6:31
